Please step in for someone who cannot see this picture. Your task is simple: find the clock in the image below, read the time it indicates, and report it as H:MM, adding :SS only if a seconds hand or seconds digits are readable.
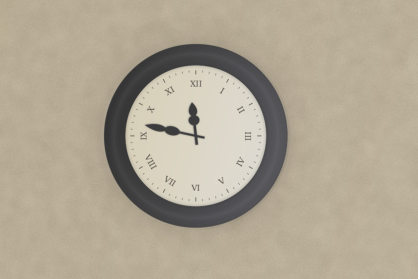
11:47
